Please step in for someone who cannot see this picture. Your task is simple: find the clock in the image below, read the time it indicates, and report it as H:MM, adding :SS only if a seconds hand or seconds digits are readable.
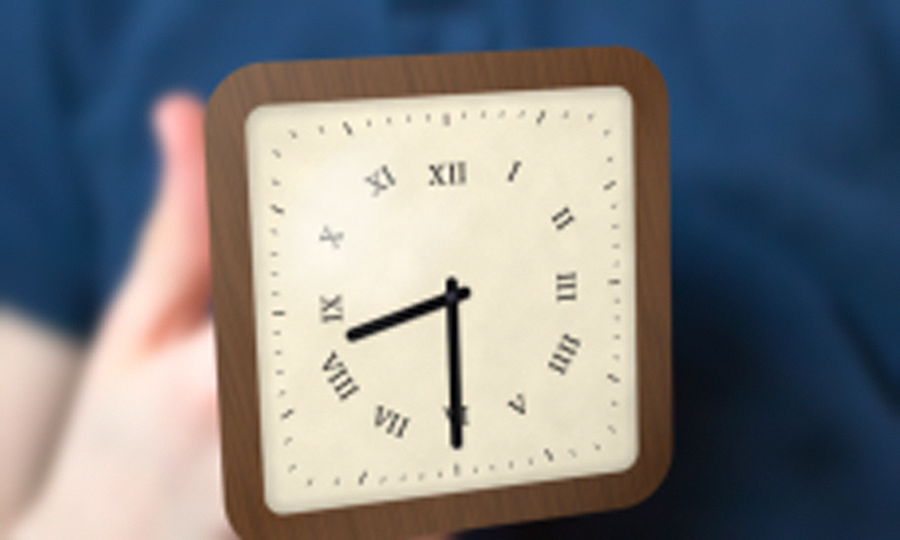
8:30
